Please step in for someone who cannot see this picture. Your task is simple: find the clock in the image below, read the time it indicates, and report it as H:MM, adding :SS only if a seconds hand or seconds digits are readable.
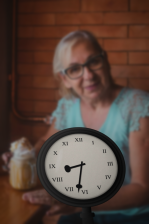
8:32
